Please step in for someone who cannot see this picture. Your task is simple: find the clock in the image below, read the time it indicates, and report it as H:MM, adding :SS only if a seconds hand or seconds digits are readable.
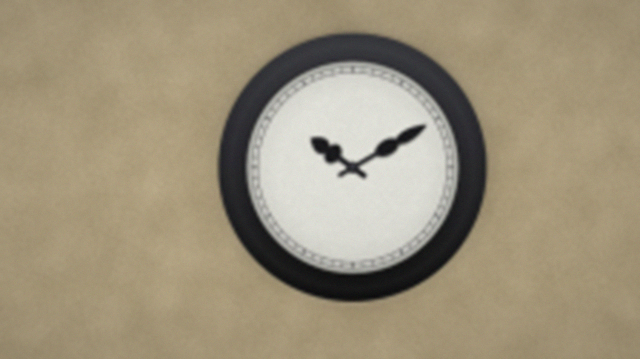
10:10
